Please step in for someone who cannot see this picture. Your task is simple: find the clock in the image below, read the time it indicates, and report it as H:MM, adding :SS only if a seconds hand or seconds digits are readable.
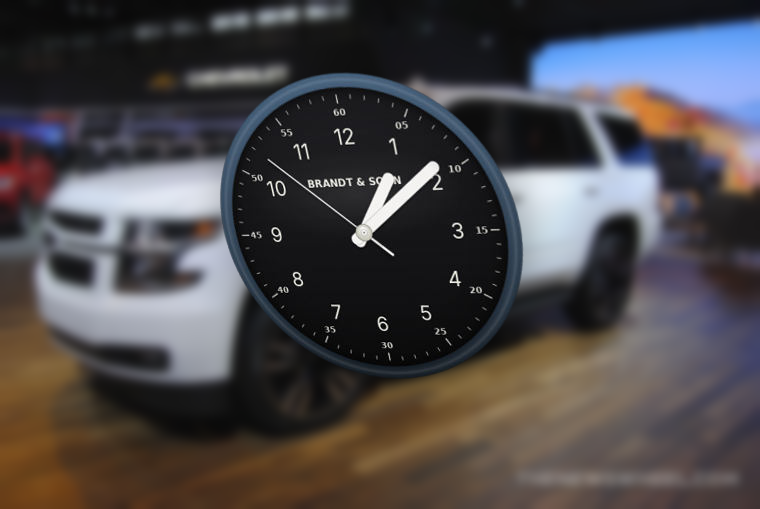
1:08:52
